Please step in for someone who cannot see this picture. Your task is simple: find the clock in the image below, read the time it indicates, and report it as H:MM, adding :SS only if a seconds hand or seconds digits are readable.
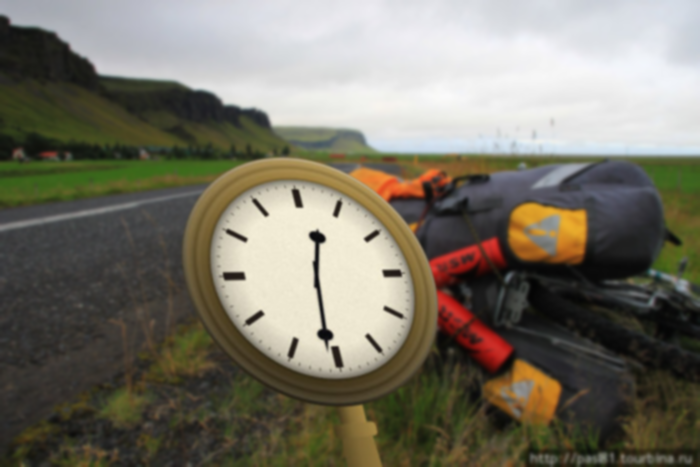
12:31
